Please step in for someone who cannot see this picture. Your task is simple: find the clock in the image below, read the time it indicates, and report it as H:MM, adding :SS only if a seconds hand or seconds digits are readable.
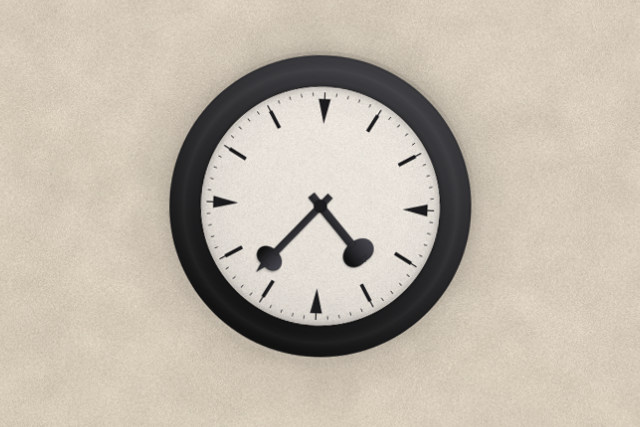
4:37
